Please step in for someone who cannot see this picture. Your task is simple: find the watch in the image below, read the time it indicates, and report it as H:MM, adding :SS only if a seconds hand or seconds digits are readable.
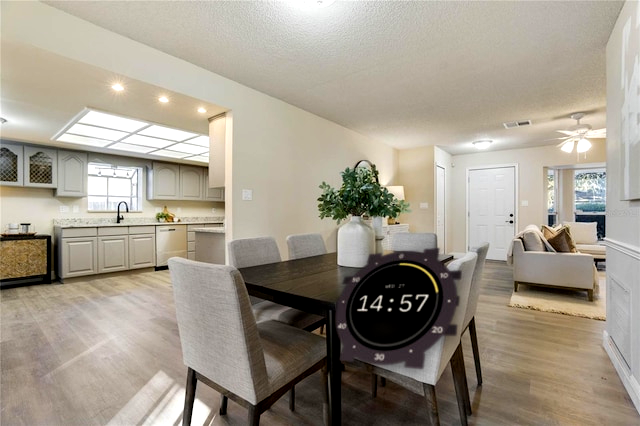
14:57
